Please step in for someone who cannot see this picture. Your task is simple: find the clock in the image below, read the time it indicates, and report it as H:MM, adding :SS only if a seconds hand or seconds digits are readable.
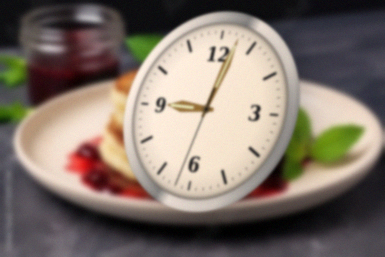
9:02:32
